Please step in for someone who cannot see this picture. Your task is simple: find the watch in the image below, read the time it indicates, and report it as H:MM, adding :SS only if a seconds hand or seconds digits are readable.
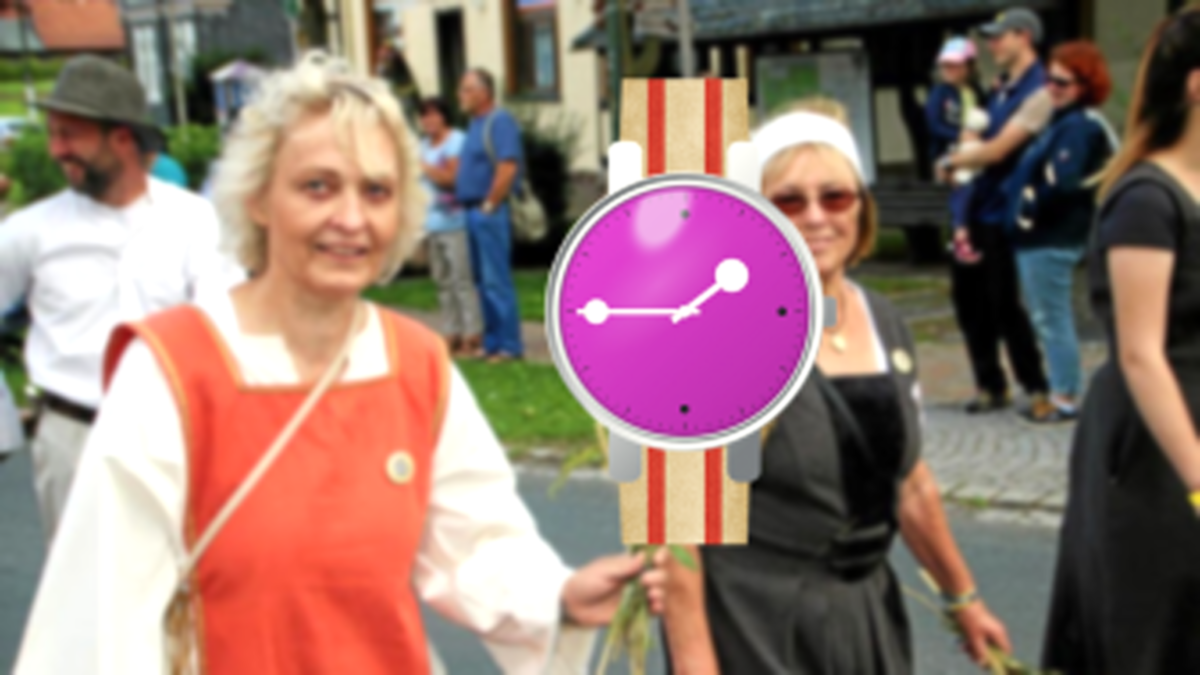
1:45
